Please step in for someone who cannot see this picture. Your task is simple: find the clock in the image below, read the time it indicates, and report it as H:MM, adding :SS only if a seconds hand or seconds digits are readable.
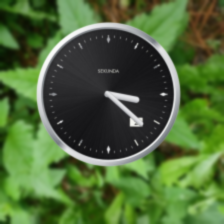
3:22
